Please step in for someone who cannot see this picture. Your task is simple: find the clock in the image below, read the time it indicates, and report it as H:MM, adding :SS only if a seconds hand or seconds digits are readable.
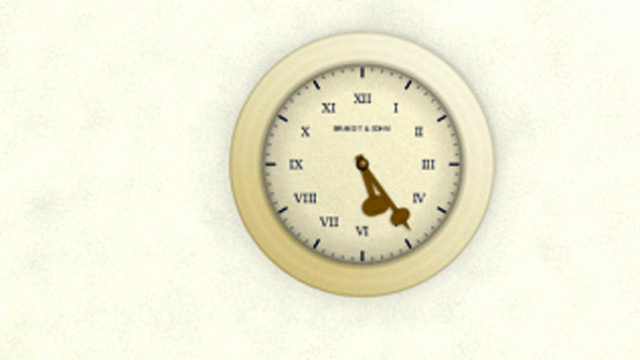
5:24
